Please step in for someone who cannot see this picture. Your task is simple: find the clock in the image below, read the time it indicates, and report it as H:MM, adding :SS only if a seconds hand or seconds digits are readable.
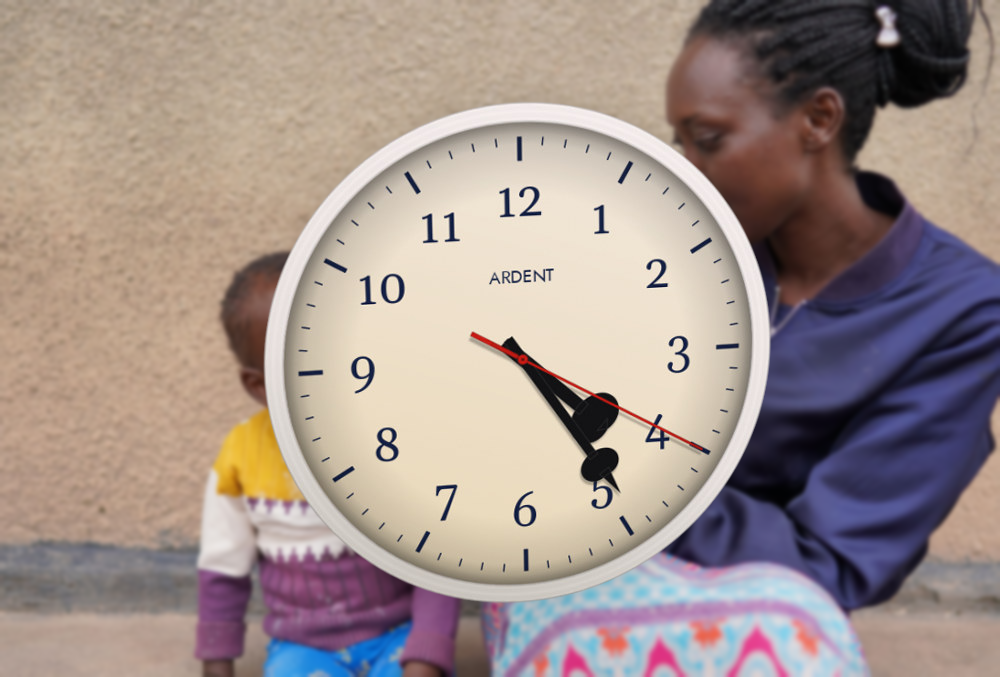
4:24:20
